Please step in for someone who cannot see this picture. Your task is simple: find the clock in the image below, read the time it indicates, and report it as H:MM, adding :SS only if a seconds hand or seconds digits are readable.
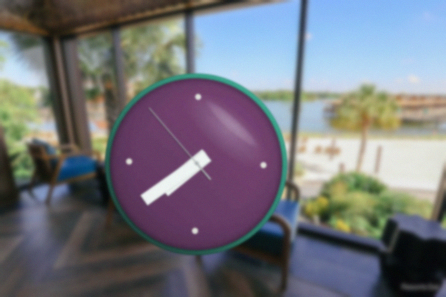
7:38:53
